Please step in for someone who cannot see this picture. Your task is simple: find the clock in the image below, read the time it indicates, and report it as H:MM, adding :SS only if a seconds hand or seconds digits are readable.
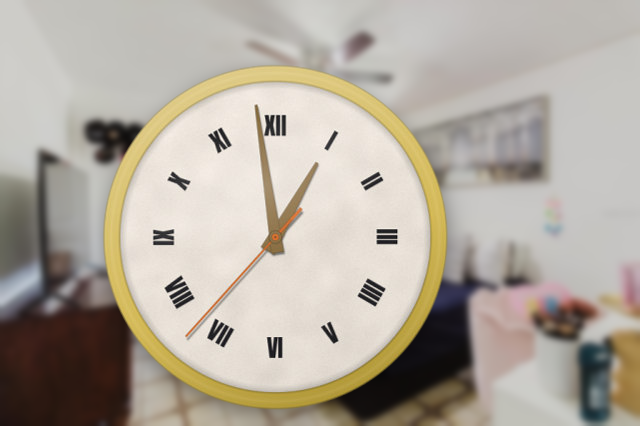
12:58:37
